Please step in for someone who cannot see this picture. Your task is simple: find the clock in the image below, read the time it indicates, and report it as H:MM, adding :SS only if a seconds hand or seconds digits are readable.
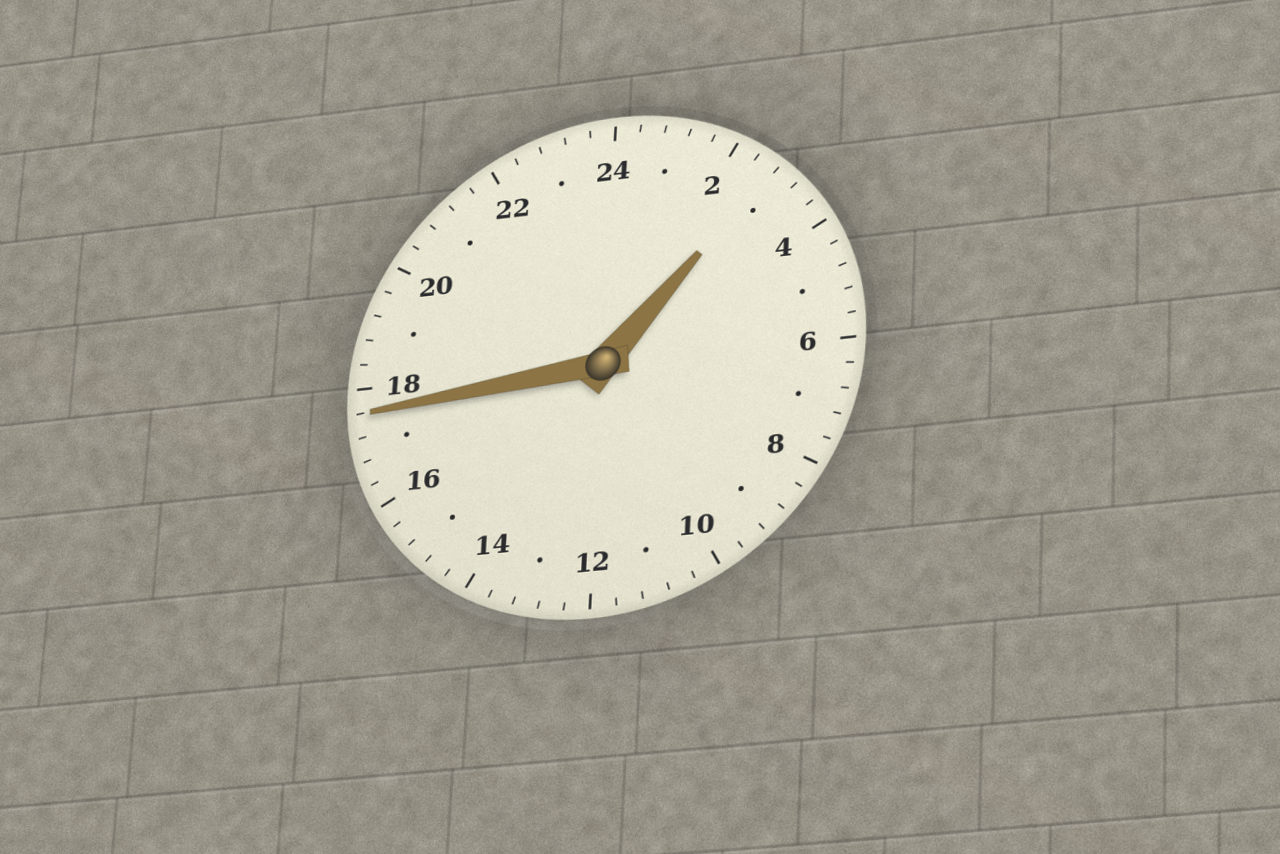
2:44
